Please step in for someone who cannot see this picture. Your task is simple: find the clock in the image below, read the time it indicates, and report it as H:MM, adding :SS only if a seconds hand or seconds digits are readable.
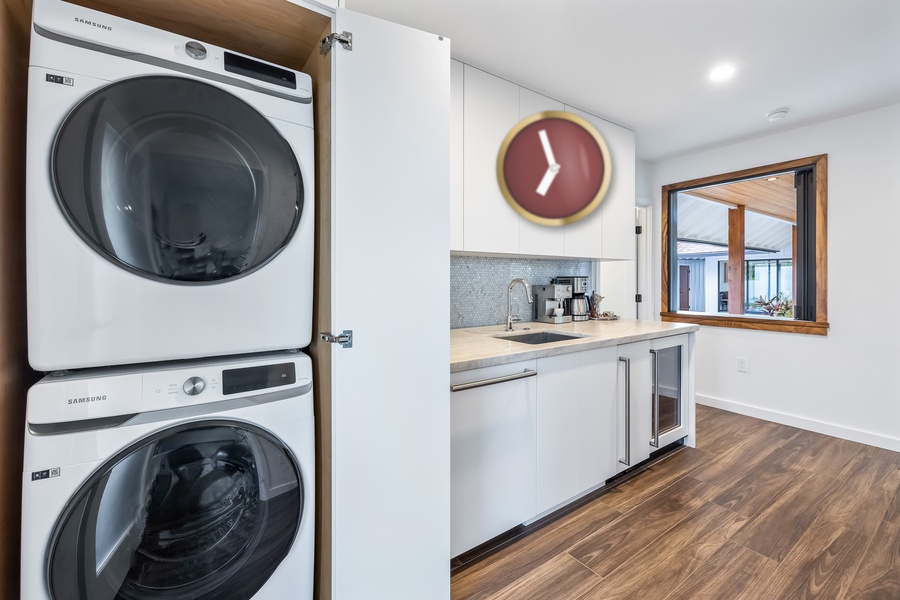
6:57
